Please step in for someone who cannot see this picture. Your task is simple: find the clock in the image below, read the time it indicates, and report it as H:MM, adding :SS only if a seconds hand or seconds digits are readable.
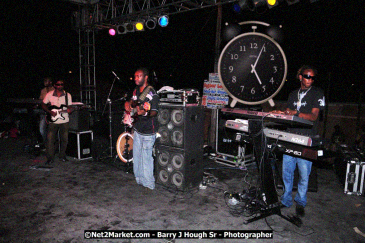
5:04
